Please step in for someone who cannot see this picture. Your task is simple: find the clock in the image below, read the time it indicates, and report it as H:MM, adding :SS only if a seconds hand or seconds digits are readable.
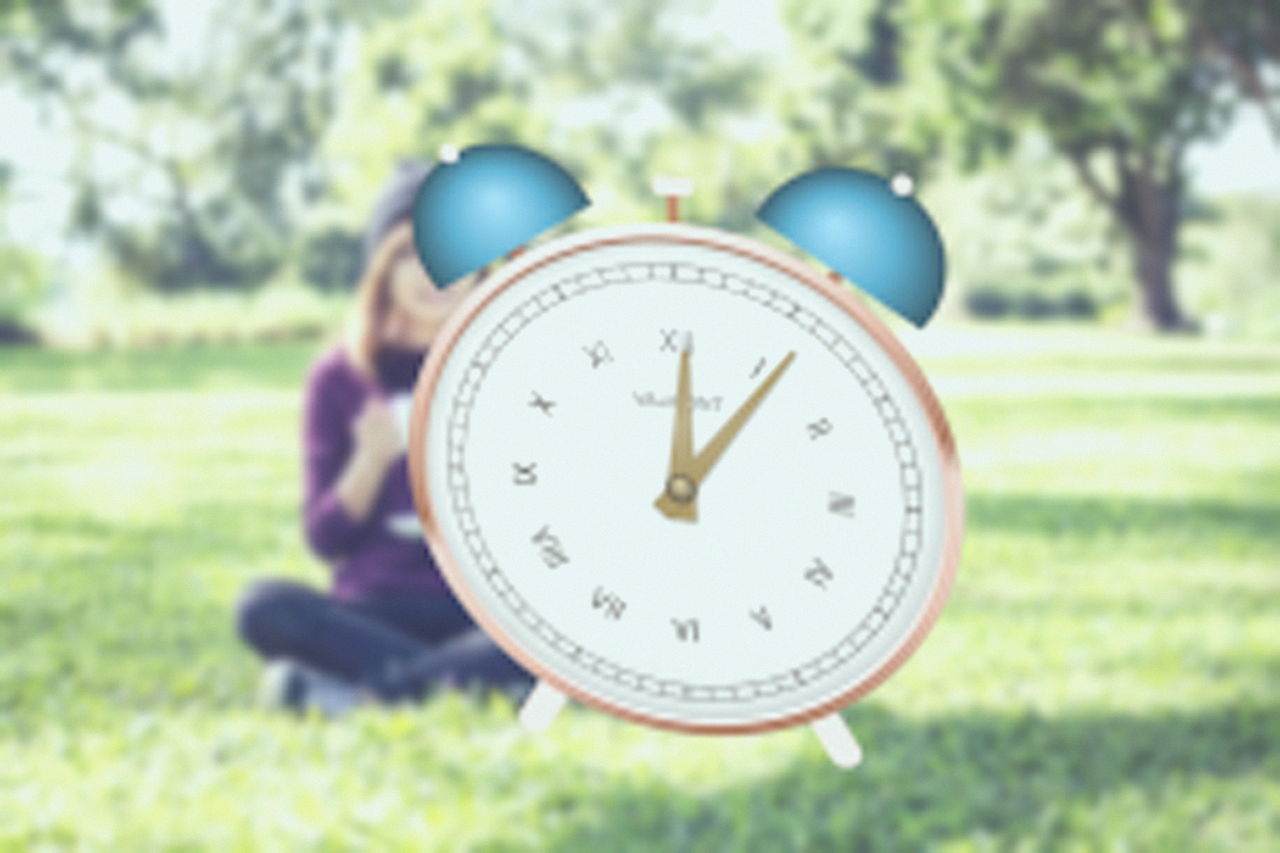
12:06
